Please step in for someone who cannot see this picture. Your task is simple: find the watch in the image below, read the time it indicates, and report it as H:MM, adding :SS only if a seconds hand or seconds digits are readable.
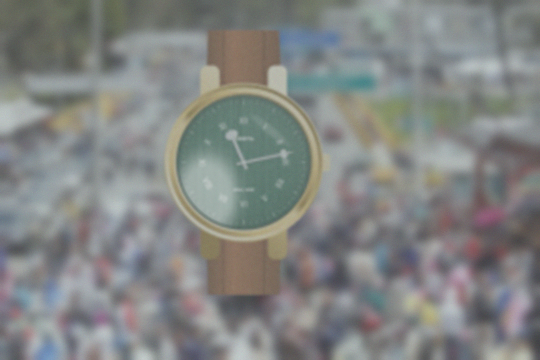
11:13
